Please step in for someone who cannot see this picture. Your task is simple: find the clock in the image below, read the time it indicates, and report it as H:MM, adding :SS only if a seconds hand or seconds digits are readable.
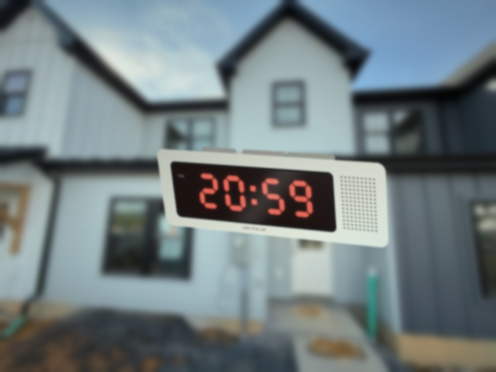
20:59
